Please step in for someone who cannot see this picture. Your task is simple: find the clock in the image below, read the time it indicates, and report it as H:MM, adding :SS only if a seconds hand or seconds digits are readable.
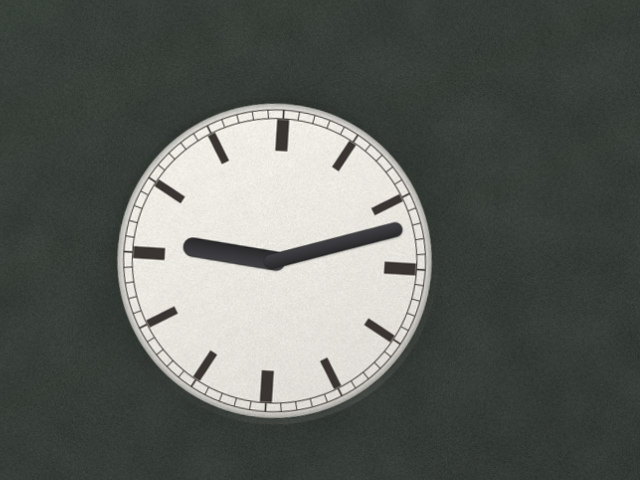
9:12
